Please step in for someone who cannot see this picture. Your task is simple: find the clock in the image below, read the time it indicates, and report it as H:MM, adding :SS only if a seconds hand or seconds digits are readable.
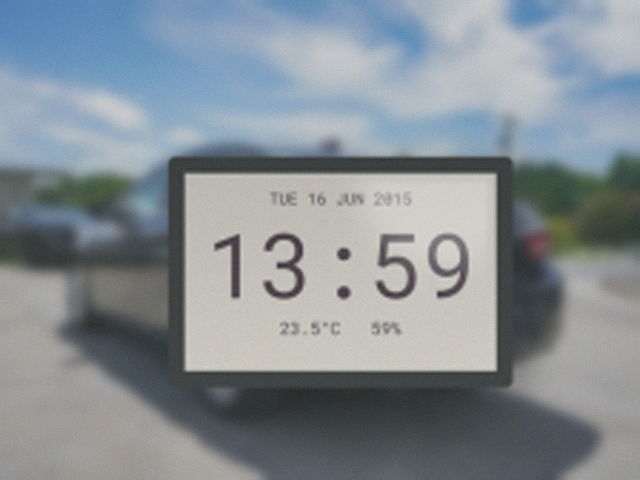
13:59
